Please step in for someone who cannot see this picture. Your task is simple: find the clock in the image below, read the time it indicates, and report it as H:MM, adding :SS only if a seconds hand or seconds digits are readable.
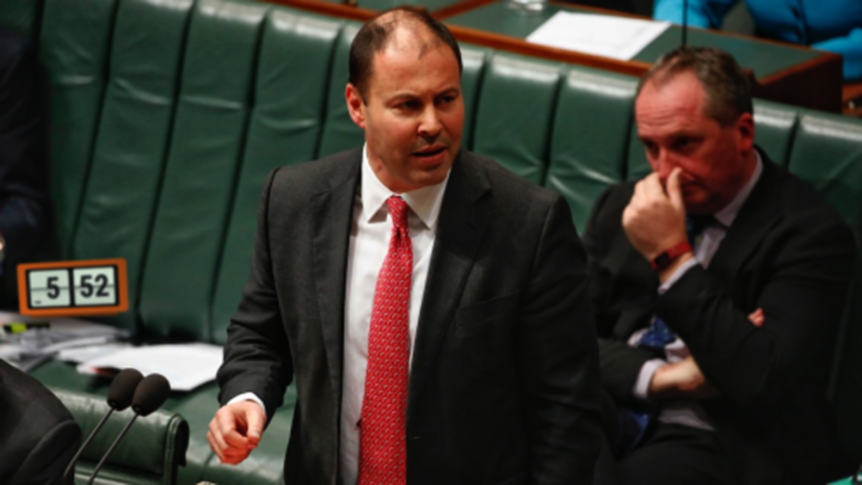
5:52
